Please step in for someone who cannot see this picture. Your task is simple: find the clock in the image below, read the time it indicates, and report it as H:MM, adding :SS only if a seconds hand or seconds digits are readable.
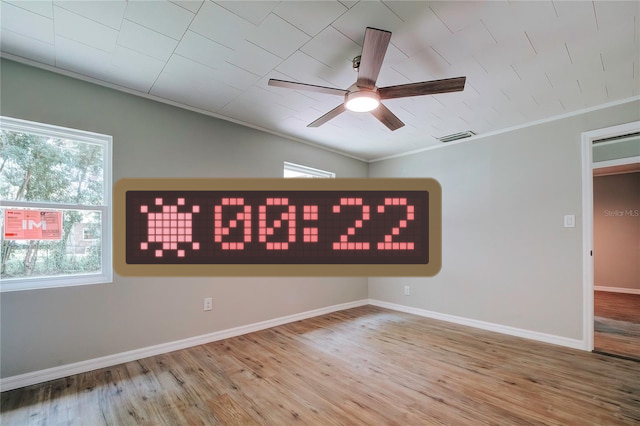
0:22
